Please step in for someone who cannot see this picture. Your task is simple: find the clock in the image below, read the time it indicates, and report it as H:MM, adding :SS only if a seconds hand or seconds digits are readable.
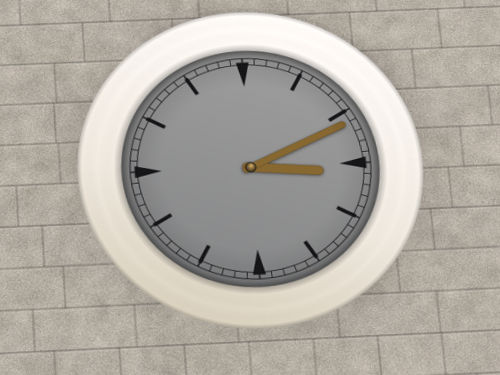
3:11
